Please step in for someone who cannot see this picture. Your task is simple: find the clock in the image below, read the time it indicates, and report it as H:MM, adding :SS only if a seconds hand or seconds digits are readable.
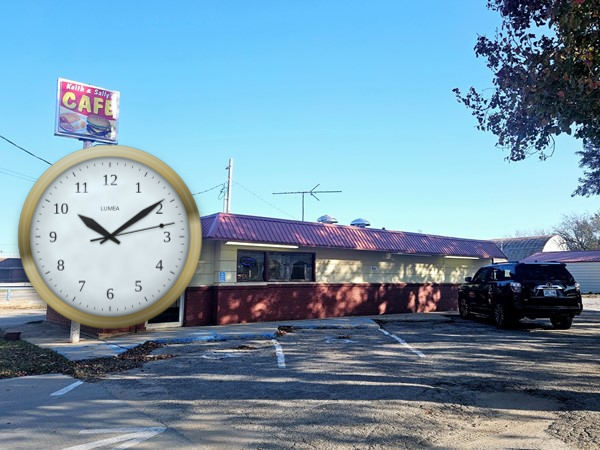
10:09:13
